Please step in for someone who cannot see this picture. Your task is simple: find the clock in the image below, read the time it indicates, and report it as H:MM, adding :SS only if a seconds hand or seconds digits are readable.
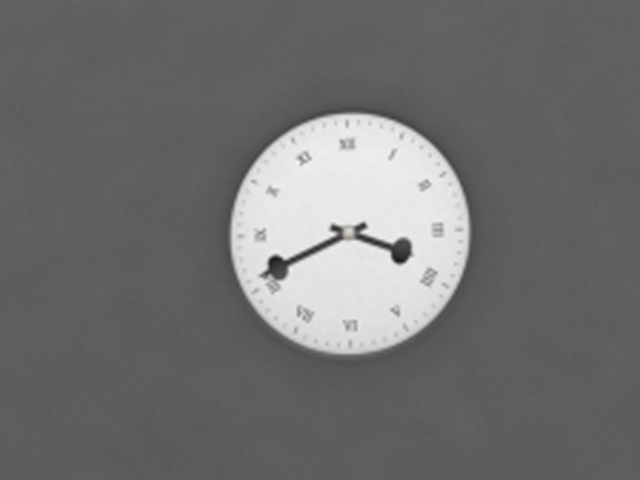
3:41
